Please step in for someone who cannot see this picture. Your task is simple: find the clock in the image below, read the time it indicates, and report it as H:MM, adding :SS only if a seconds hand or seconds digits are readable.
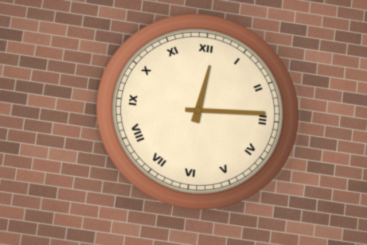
12:14
